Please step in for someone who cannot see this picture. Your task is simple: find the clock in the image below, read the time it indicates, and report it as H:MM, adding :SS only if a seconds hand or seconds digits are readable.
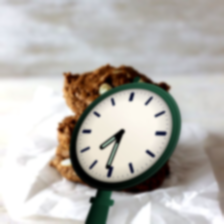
7:31
